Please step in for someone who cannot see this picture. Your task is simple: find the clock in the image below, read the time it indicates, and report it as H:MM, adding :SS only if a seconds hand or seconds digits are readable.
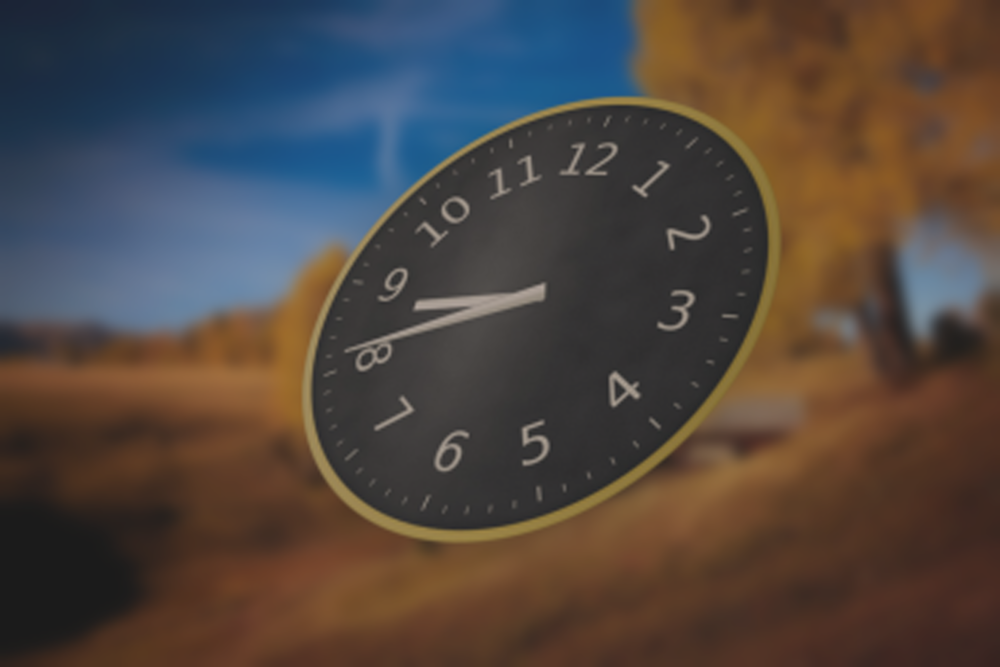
8:41
